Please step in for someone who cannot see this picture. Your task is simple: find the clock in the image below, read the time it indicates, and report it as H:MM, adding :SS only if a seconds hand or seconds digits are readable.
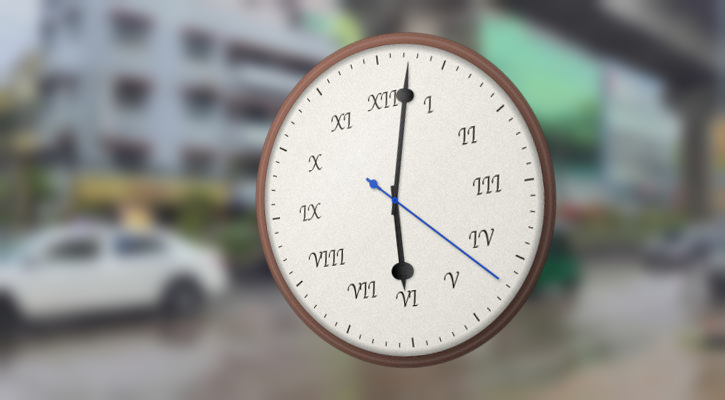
6:02:22
